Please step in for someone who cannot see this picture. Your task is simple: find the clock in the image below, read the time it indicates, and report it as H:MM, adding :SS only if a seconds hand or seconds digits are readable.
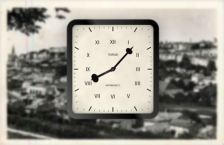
8:07
